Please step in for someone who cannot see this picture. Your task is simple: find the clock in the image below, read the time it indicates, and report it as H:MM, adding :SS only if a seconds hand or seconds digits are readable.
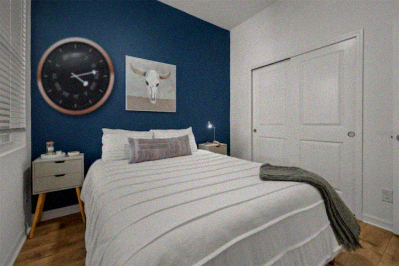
4:13
